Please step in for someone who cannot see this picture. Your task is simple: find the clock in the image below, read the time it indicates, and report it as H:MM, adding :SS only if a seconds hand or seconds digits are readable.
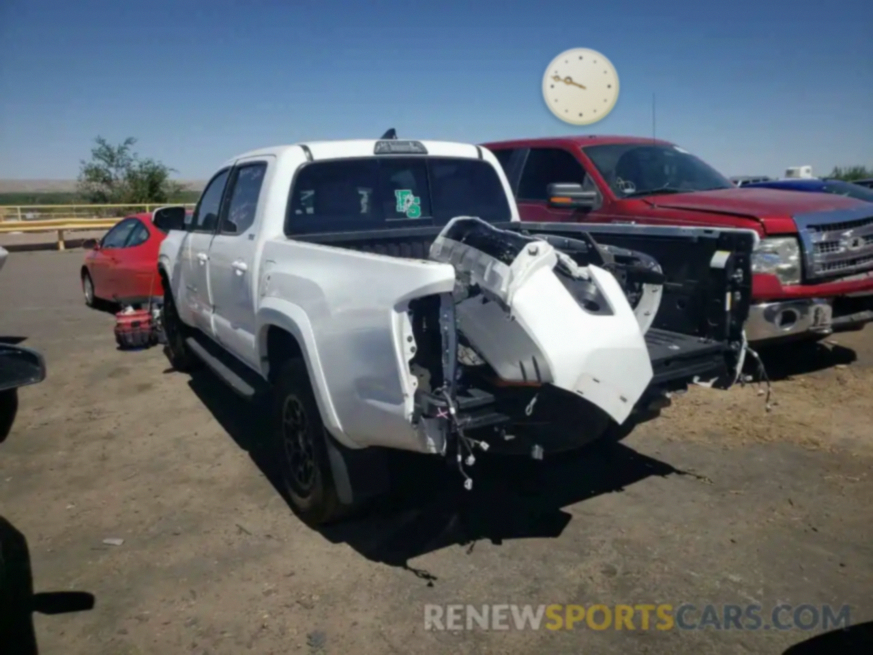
9:48
